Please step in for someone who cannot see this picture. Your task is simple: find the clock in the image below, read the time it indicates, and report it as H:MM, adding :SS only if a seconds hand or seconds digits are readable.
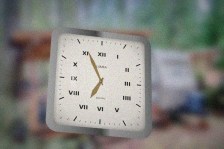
6:56
